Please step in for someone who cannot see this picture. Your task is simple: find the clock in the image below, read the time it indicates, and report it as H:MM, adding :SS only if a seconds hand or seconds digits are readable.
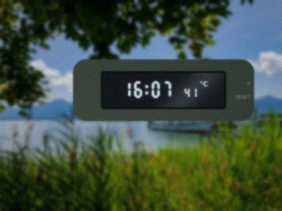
16:07
